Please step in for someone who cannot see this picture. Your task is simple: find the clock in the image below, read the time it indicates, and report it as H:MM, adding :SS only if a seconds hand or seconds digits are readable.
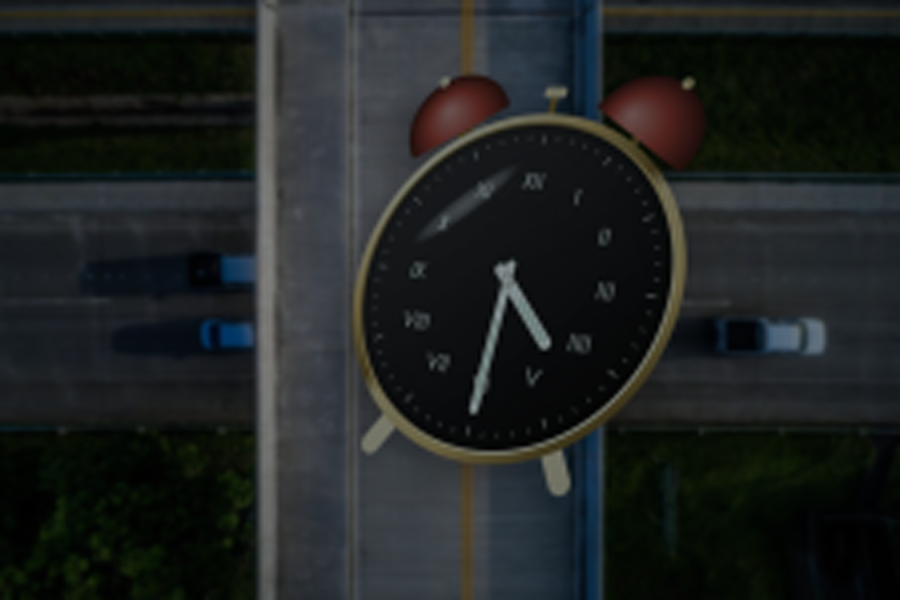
4:30
